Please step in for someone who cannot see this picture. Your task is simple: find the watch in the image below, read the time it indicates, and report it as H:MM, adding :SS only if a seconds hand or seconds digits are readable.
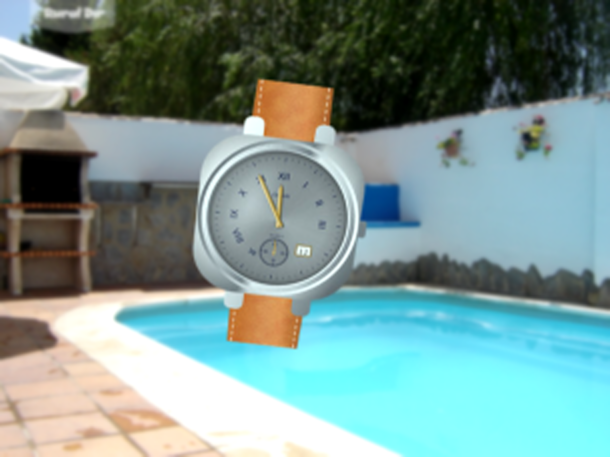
11:55
